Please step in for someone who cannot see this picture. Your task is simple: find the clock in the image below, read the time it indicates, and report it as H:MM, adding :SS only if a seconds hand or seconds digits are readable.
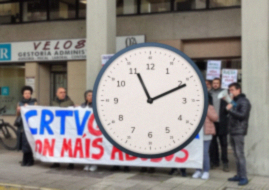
11:11
